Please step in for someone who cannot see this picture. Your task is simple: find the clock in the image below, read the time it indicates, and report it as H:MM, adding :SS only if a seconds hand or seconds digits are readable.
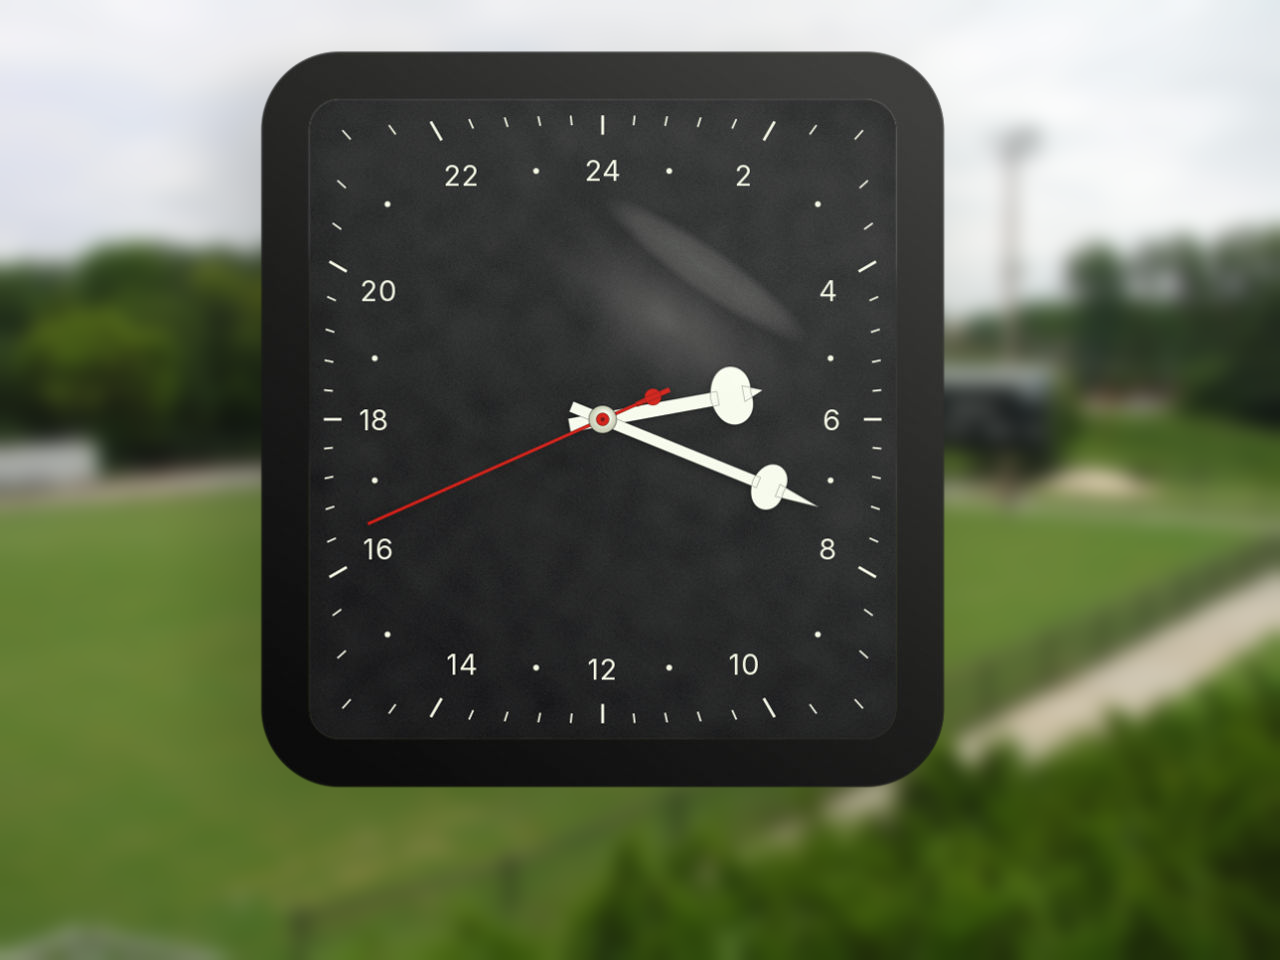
5:18:41
